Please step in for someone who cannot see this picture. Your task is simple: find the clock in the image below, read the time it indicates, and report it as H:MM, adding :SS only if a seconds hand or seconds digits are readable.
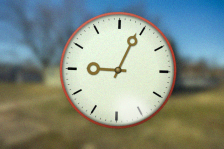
9:04
